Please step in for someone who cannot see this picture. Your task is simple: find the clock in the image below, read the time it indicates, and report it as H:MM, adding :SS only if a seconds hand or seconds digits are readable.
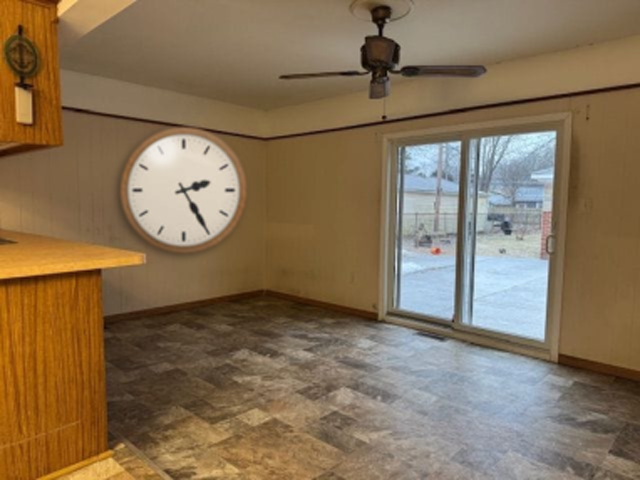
2:25
